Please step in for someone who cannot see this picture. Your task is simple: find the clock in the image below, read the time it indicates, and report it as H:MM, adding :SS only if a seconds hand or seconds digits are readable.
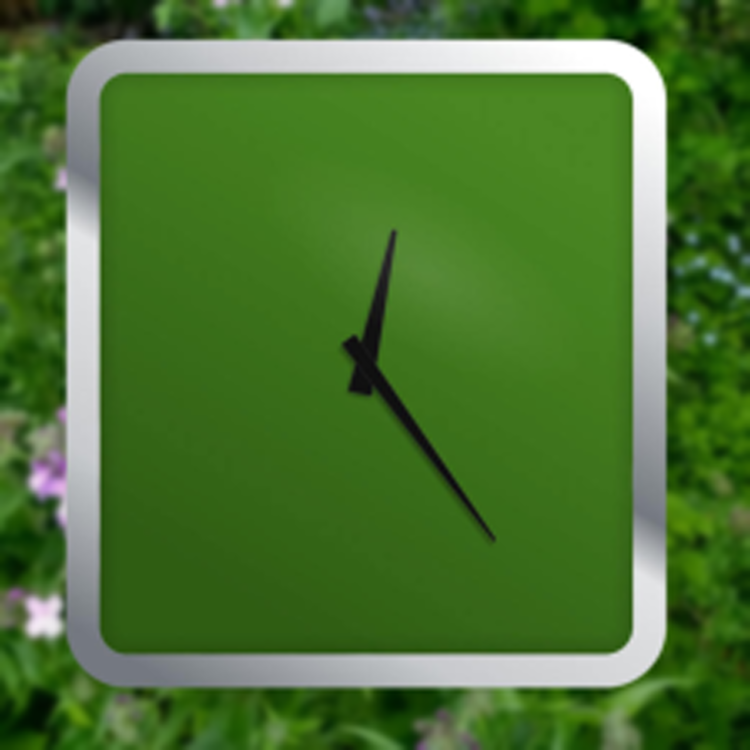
12:24
